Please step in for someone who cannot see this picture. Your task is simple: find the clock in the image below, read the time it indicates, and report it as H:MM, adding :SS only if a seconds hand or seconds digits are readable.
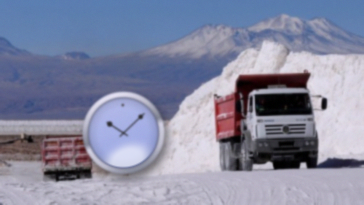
10:08
